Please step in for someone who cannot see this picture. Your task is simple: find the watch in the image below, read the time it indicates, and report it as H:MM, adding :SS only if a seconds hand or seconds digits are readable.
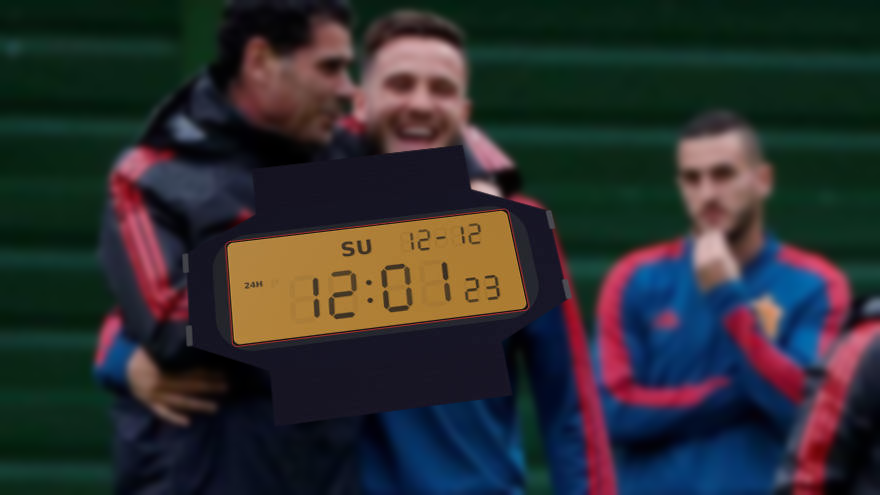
12:01:23
